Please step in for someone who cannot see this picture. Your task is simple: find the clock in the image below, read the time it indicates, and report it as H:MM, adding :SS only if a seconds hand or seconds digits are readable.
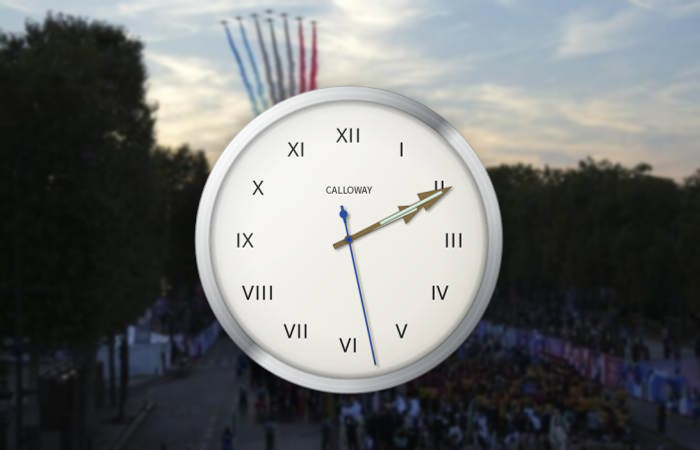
2:10:28
